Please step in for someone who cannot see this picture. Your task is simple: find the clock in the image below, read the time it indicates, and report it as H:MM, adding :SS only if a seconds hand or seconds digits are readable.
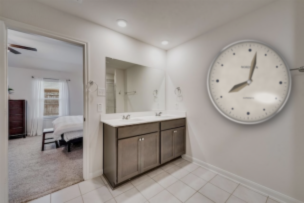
8:02
